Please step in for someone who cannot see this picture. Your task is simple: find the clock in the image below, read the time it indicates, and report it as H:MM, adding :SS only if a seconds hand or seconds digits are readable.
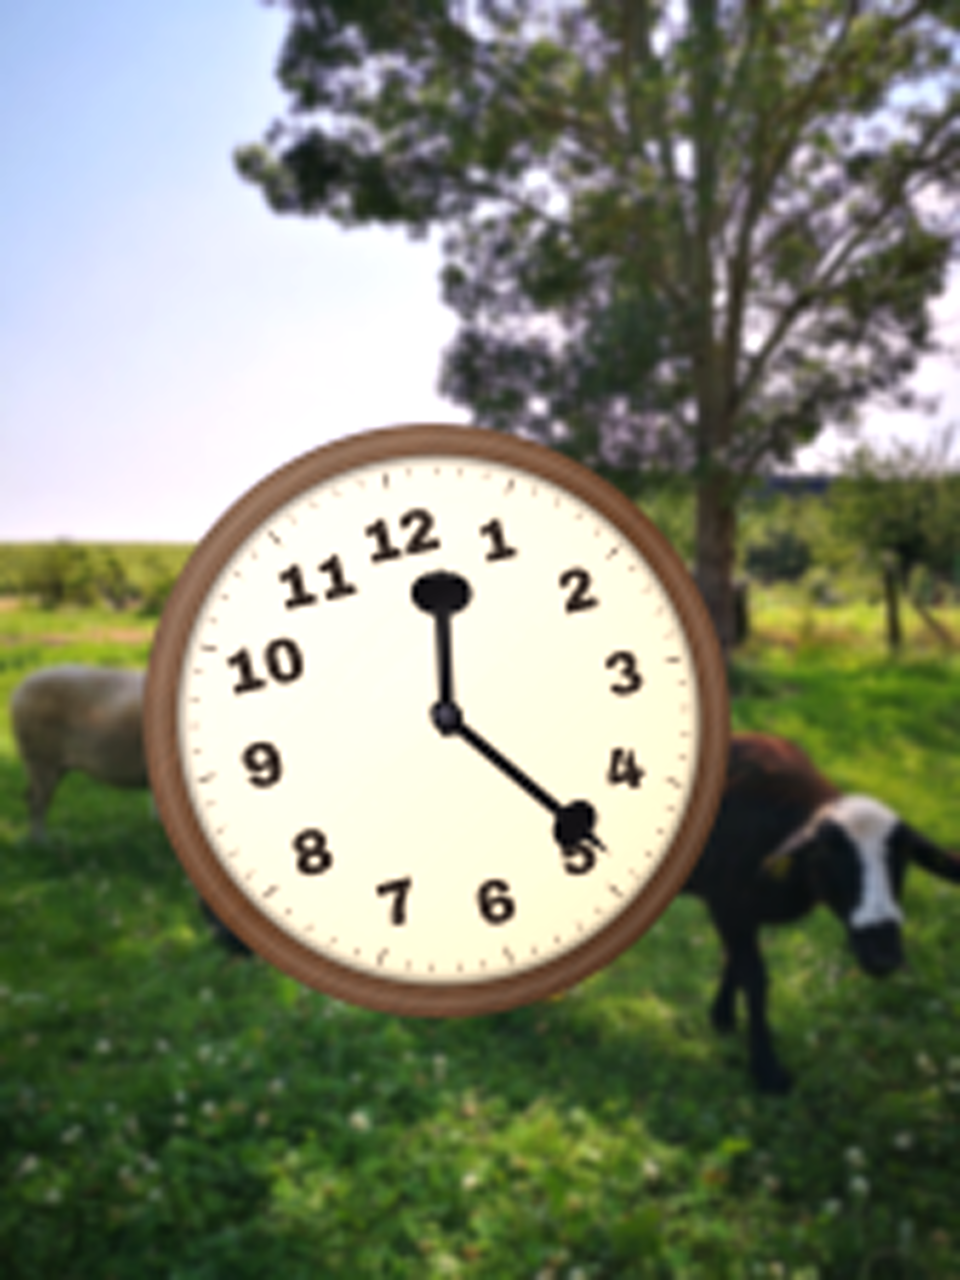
12:24
